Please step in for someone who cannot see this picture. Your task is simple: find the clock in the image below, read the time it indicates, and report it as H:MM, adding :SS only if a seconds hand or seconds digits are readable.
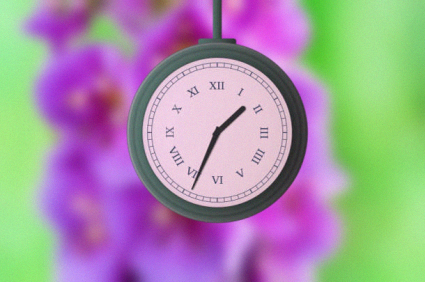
1:34
